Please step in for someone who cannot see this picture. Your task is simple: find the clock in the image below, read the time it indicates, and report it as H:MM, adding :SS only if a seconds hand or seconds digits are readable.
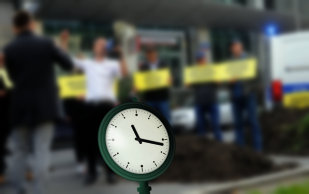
11:17
